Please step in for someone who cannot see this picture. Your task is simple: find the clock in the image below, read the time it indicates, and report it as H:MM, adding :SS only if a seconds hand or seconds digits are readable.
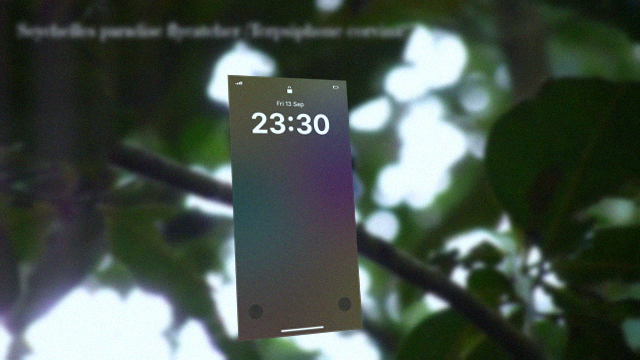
23:30
